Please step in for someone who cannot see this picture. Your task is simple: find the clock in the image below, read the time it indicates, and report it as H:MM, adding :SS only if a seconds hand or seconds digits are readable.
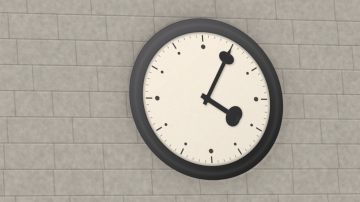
4:05
